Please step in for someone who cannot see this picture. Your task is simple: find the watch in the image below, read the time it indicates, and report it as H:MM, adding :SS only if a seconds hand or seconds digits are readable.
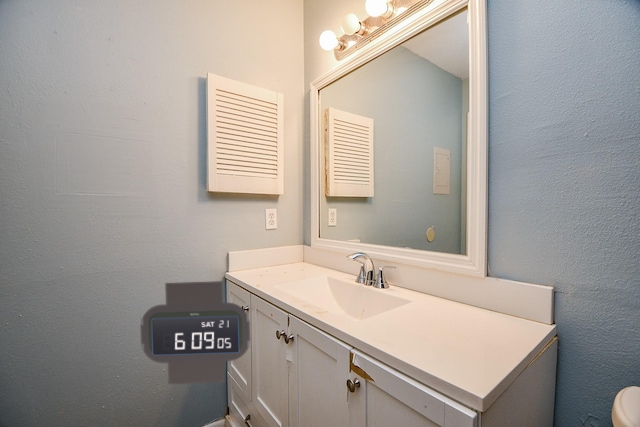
6:09:05
